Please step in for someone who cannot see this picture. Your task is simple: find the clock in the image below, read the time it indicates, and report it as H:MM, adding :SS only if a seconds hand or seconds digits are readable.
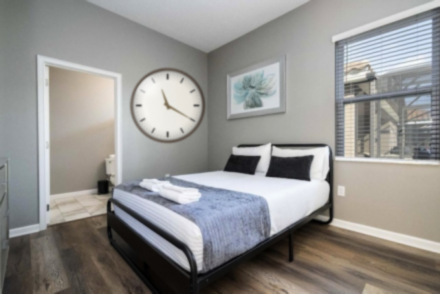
11:20
